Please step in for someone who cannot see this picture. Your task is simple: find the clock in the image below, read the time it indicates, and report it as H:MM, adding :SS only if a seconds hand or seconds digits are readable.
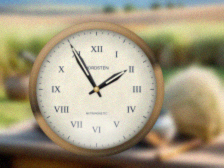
1:55
